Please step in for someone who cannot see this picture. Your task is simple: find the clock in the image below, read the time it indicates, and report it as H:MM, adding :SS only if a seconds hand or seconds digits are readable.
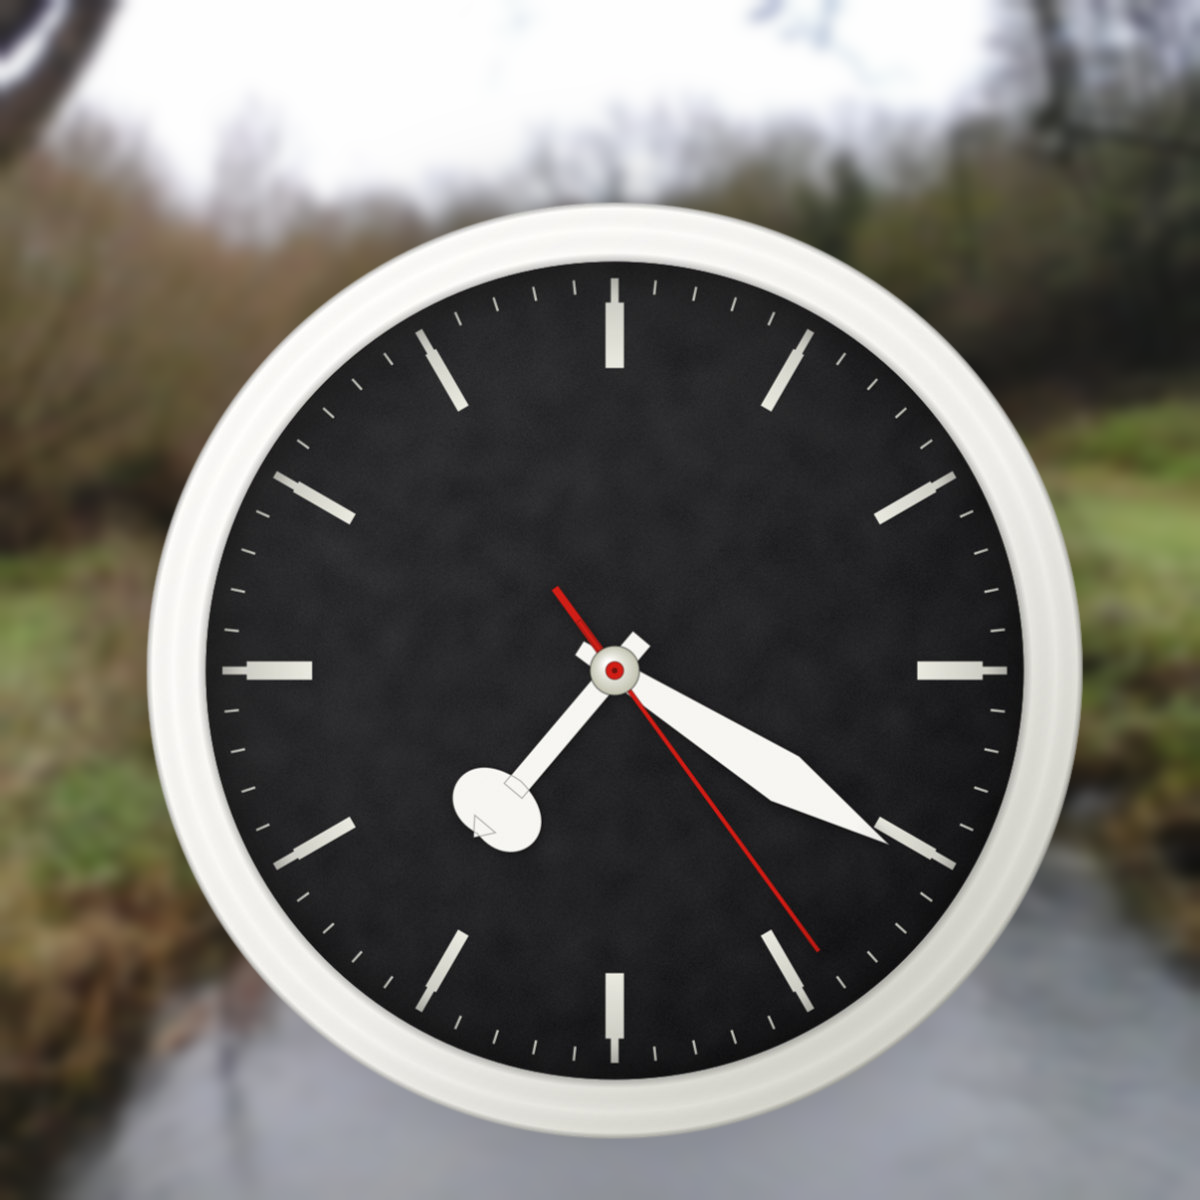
7:20:24
